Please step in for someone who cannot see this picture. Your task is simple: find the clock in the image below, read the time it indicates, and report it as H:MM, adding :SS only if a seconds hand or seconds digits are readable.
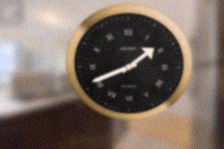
1:41
